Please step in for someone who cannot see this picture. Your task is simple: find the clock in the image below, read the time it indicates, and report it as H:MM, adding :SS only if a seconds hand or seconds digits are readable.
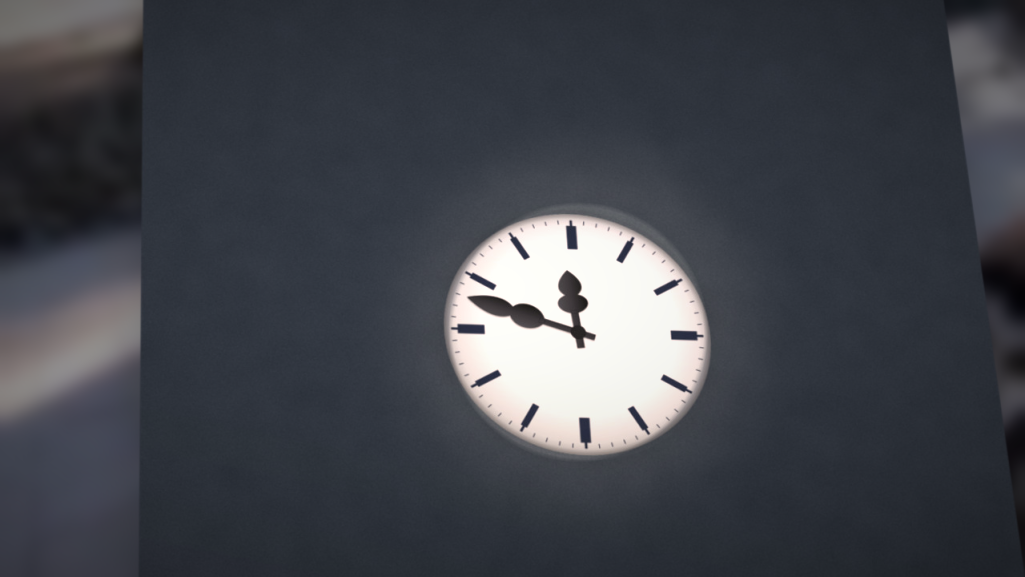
11:48
